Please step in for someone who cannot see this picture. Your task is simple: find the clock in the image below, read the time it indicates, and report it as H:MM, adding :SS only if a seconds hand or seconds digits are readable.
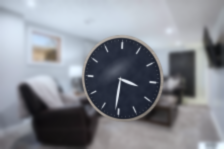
3:31
